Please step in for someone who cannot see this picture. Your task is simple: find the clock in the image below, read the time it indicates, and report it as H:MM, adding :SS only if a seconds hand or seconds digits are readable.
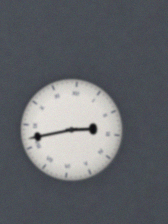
2:42
